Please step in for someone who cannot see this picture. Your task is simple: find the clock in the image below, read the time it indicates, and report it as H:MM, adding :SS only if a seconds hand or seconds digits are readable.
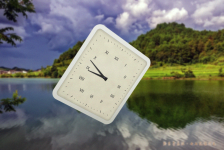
8:48
